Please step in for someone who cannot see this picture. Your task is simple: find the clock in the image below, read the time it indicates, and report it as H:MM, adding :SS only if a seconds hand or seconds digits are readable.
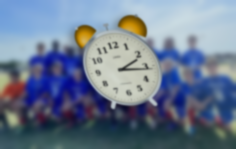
2:16
